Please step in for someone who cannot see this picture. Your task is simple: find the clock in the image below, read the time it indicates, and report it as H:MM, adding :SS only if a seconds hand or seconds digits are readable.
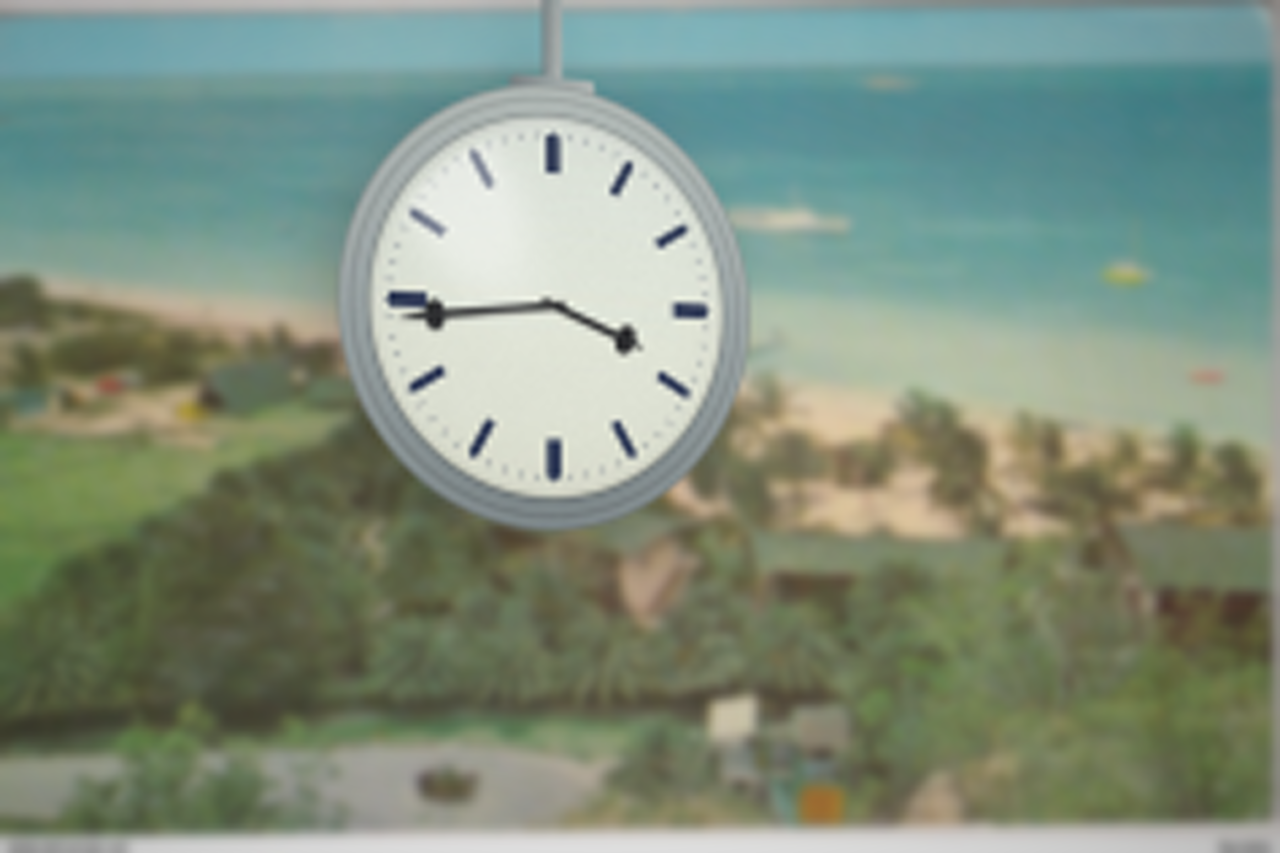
3:44
